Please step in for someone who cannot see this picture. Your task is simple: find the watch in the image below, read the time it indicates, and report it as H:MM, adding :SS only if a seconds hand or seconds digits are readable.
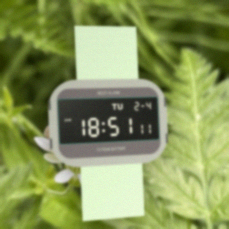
18:51
